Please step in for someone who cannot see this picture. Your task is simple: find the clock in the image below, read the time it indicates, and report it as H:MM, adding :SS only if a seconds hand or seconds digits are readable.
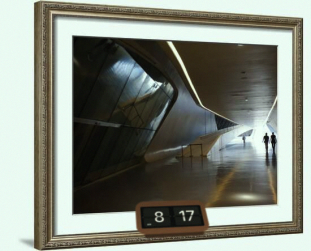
8:17
